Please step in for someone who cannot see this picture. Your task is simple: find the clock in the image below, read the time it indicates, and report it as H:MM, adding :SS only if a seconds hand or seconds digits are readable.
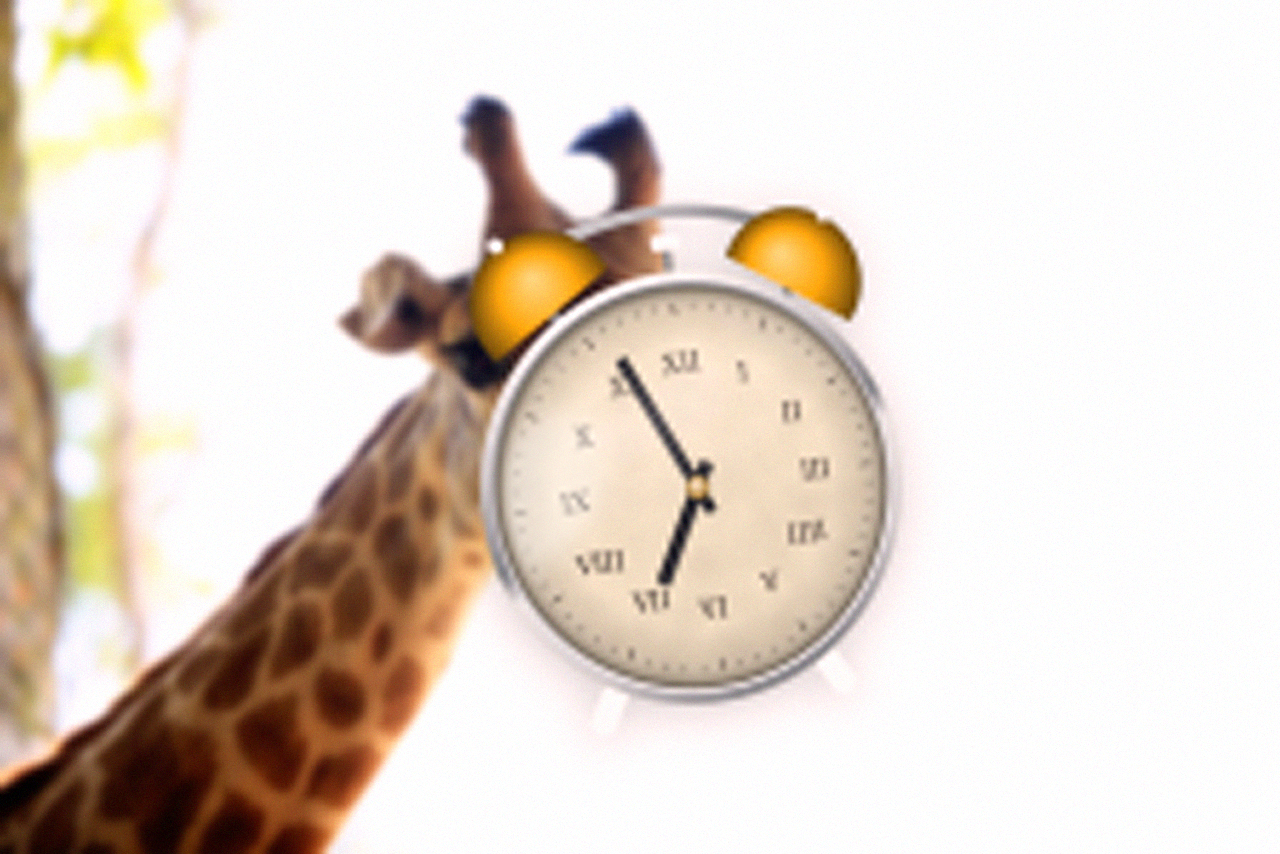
6:56
